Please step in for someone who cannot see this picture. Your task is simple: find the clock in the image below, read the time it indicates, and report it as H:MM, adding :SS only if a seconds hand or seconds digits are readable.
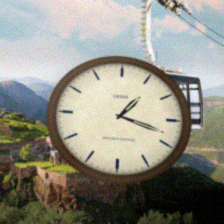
1:18
